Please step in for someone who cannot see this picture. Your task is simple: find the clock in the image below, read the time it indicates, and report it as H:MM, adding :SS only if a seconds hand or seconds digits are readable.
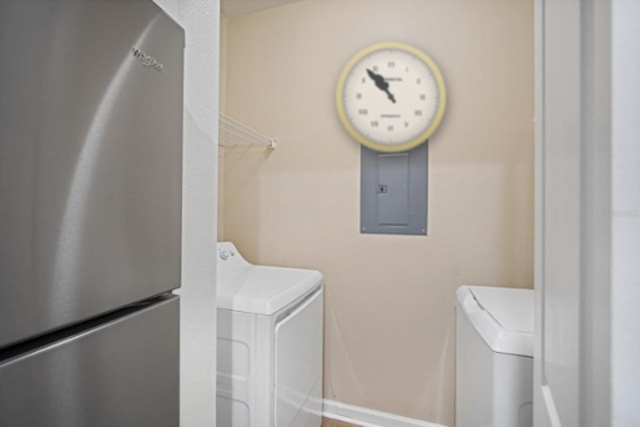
10:53
